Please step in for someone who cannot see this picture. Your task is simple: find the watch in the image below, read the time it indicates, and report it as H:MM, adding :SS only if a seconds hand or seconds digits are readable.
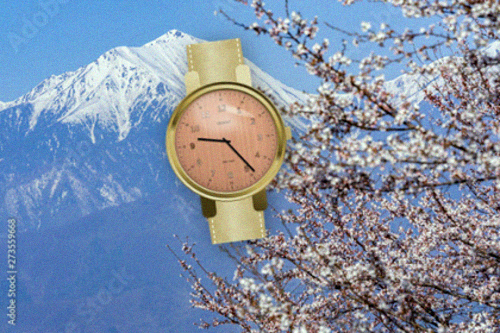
9:24
